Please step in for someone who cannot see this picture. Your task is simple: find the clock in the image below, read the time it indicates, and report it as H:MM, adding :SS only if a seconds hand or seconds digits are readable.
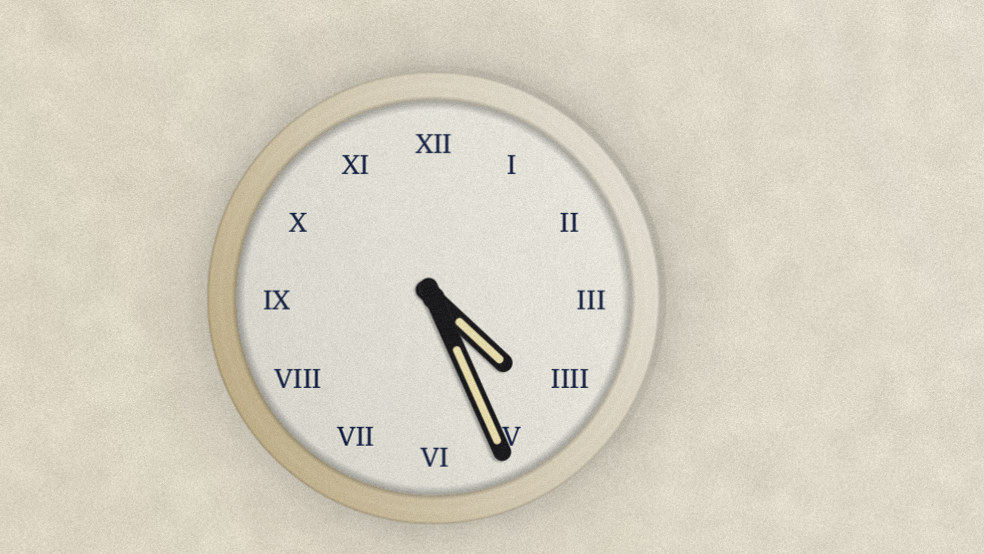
4:26
